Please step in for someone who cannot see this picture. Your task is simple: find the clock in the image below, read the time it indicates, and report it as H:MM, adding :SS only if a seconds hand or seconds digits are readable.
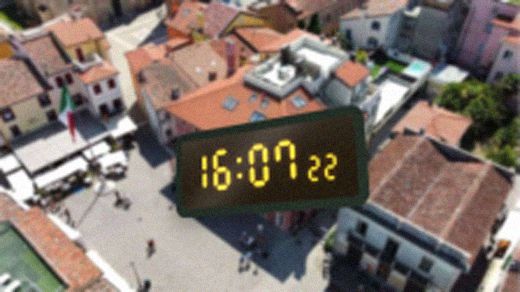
16:07:22
